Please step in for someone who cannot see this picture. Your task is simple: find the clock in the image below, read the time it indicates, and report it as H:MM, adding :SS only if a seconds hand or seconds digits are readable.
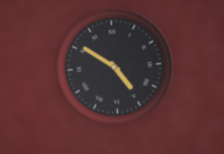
4:51
